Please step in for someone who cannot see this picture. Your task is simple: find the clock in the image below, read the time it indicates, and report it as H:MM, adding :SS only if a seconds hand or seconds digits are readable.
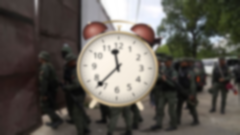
11:37
